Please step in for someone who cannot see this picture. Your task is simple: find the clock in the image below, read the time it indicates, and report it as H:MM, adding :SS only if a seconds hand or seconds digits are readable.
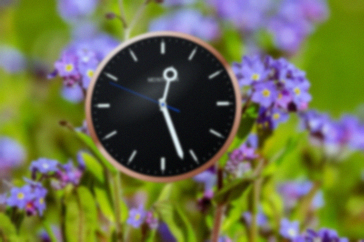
12:26:49
